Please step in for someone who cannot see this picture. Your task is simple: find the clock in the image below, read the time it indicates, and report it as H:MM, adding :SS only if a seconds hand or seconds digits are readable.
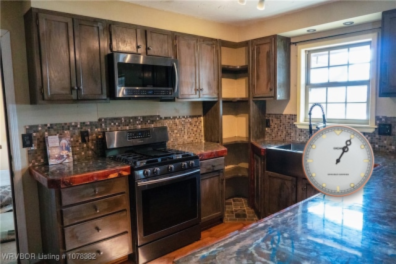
1:05
